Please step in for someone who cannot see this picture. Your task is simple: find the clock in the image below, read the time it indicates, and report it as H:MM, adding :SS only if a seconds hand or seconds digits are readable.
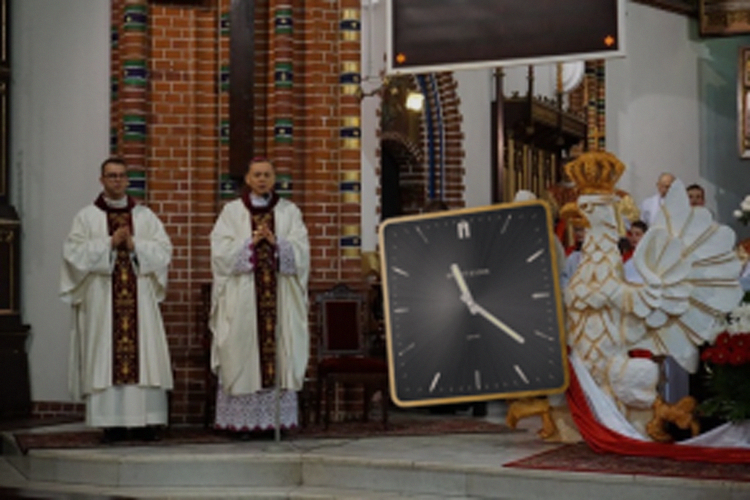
11:22
